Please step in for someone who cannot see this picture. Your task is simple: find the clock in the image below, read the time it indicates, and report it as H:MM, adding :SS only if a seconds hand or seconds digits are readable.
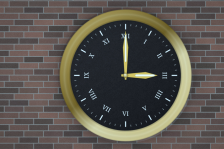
3:00
